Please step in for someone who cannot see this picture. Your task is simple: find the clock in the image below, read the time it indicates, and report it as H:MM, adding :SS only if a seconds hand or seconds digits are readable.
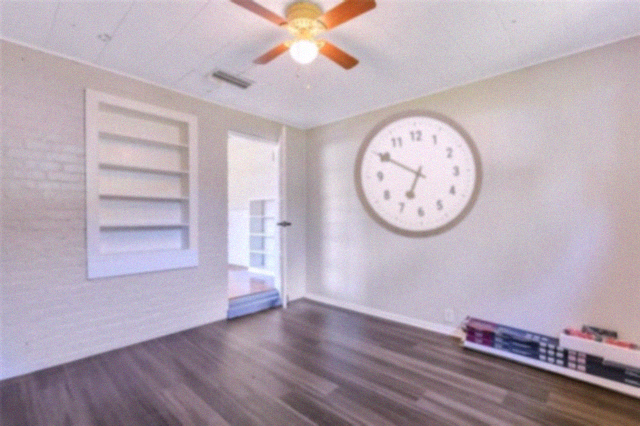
6:50
